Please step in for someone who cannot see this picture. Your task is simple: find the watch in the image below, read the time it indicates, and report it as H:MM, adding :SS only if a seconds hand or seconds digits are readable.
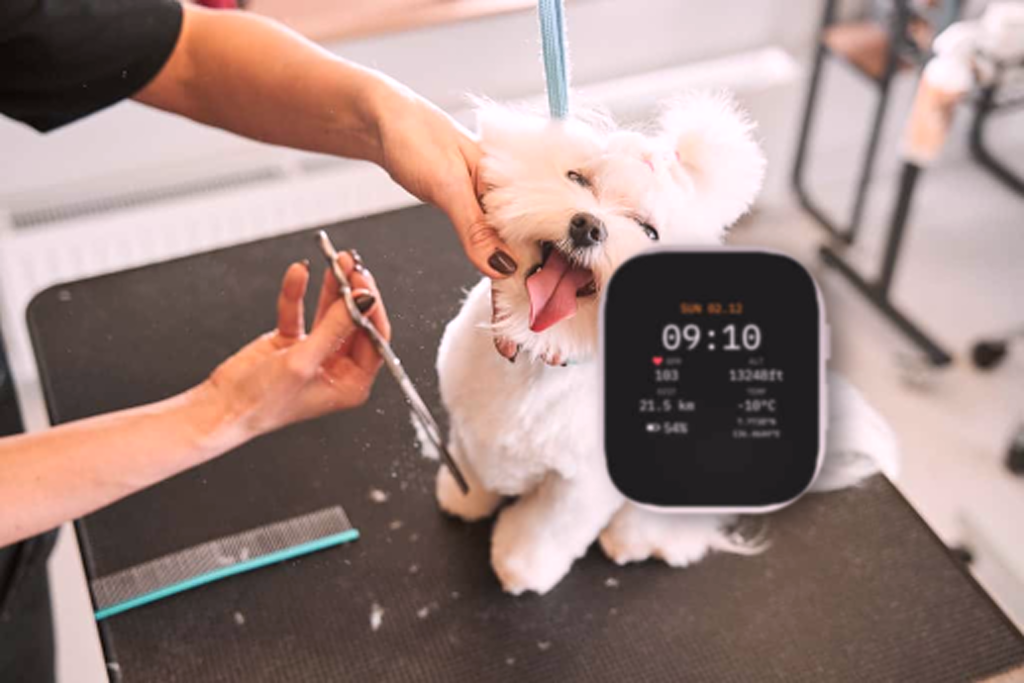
9:10
